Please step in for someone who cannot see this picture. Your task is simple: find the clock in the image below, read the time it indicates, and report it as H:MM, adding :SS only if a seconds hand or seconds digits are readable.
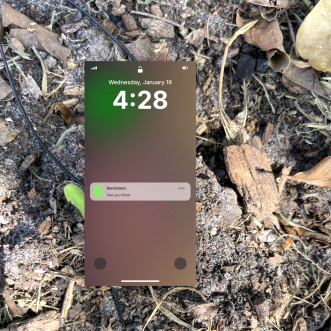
4:28
